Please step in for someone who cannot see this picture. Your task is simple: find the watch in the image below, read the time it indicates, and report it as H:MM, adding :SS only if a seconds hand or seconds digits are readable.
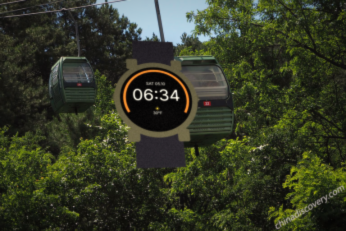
6:34
